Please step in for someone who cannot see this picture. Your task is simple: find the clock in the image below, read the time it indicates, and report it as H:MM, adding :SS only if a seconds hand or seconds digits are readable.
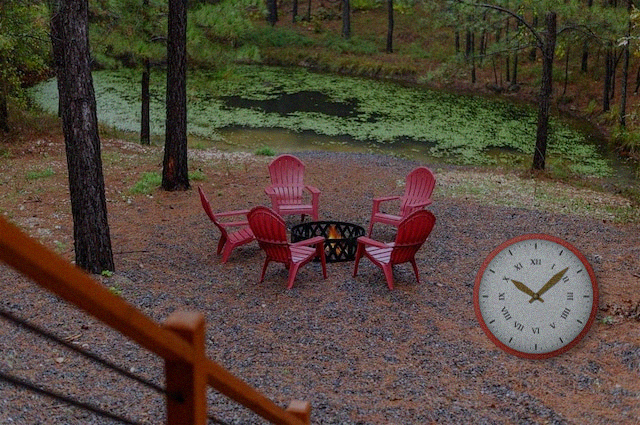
10:08
